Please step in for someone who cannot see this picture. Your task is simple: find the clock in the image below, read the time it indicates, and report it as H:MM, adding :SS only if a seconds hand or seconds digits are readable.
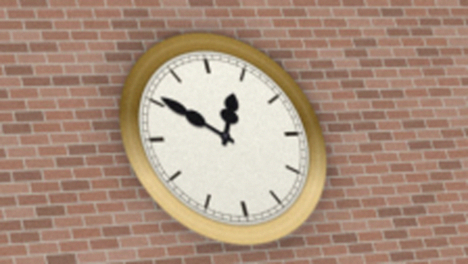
12:51
